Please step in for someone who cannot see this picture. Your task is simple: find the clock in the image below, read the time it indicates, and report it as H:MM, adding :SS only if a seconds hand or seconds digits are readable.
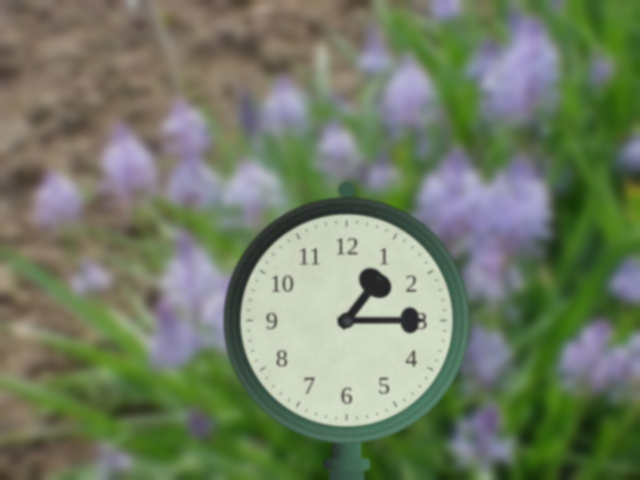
1:15
